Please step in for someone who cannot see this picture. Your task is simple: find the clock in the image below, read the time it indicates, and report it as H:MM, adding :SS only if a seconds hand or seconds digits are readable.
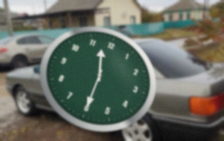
11:30
